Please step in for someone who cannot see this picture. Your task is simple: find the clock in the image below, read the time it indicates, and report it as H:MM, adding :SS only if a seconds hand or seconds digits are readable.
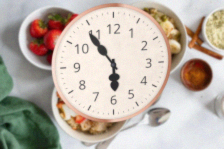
5:54
